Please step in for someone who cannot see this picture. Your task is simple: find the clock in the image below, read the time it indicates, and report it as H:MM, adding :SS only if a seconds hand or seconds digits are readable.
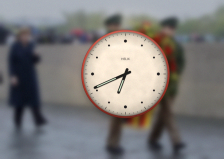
6:41
